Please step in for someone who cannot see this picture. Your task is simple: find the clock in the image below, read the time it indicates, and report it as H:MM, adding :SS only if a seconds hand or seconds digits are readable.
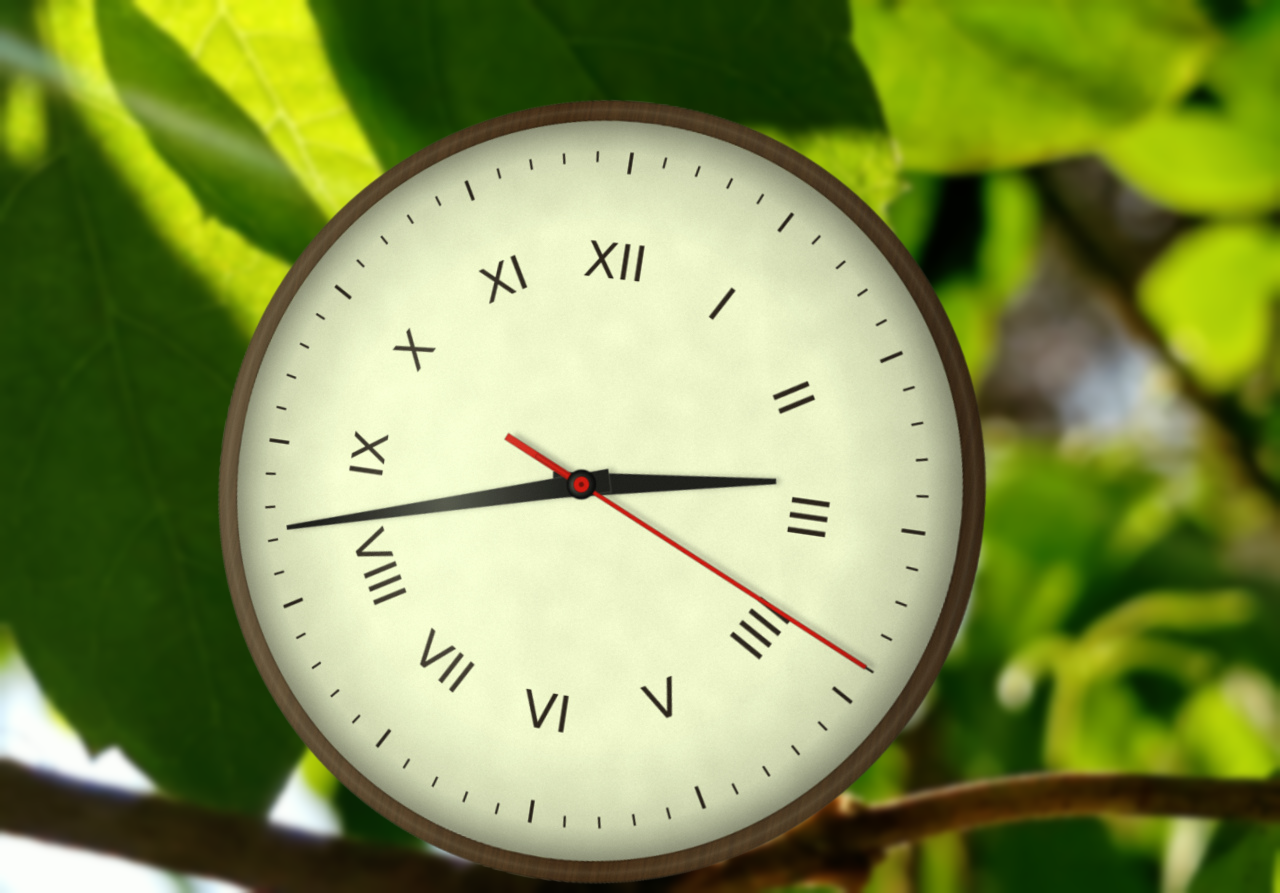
2:42:19
